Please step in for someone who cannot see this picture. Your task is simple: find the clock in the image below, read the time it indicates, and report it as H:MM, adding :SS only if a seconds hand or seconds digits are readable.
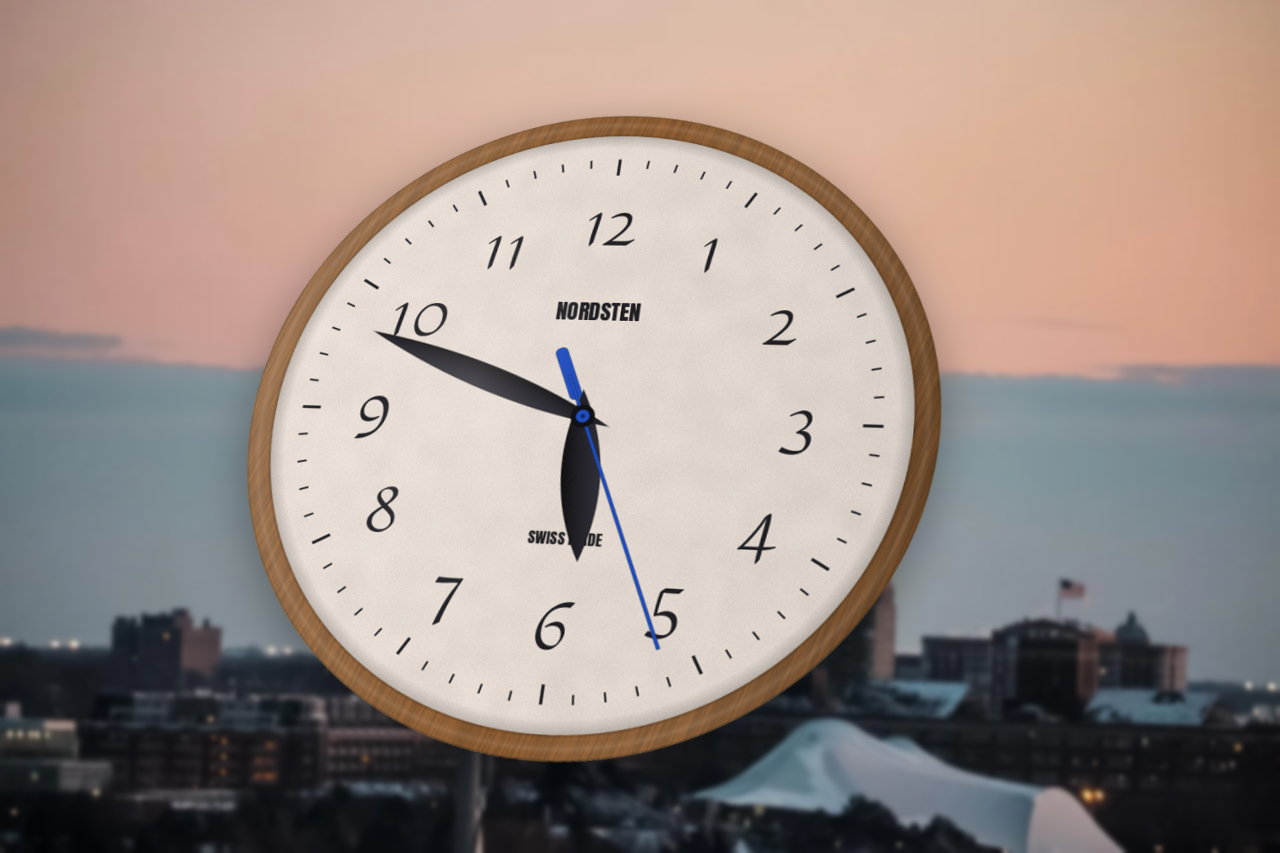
5:48:26
